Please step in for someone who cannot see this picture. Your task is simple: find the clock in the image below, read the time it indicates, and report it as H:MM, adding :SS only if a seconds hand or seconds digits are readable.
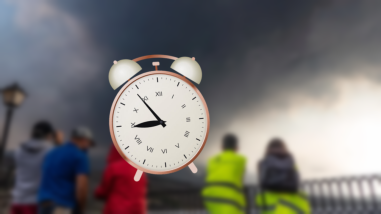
8:54
